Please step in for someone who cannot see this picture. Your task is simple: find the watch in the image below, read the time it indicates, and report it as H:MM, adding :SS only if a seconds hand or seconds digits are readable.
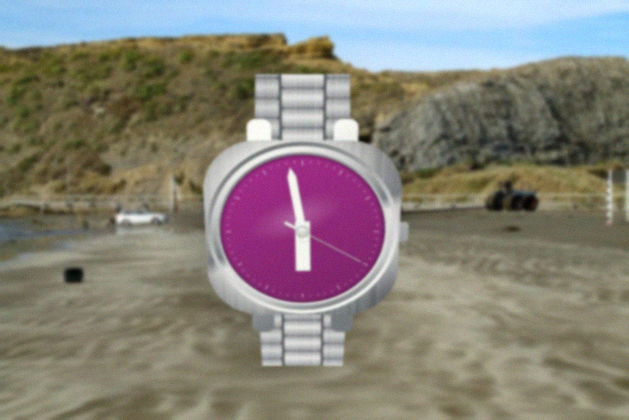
5:58:20
